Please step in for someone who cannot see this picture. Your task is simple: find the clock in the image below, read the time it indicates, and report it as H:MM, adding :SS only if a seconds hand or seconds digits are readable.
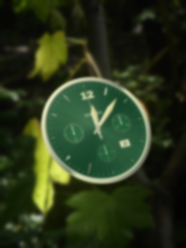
12:08
